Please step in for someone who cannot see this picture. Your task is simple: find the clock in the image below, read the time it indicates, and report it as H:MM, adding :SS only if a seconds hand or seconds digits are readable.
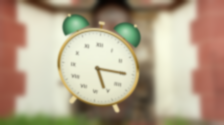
5:15
